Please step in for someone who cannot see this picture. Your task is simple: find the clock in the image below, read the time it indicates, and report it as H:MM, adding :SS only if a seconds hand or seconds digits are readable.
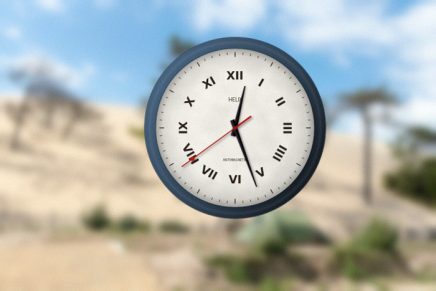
12:26:39
